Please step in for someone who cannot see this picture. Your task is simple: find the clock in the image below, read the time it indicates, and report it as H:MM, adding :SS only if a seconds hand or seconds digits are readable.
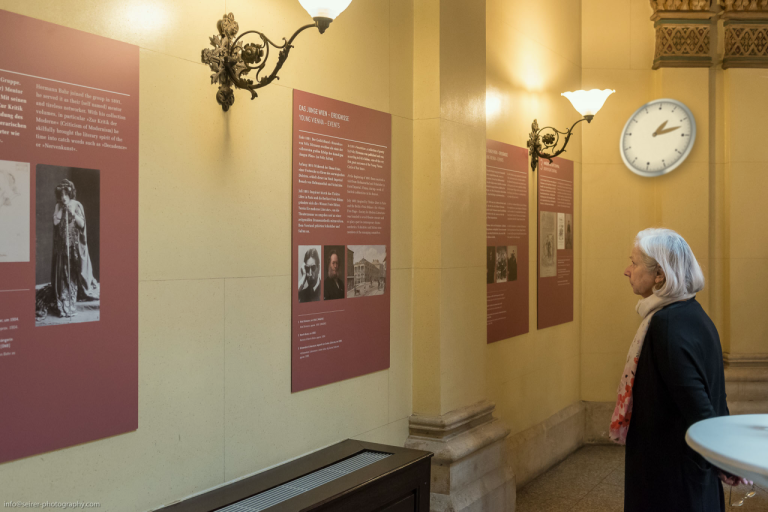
1:12
